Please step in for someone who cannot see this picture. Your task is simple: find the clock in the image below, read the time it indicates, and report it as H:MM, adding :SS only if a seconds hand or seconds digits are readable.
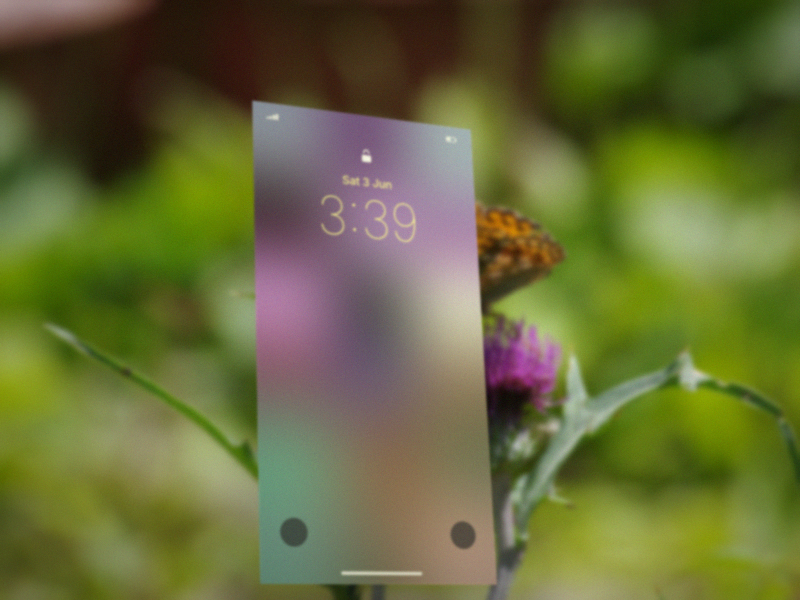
3:39
